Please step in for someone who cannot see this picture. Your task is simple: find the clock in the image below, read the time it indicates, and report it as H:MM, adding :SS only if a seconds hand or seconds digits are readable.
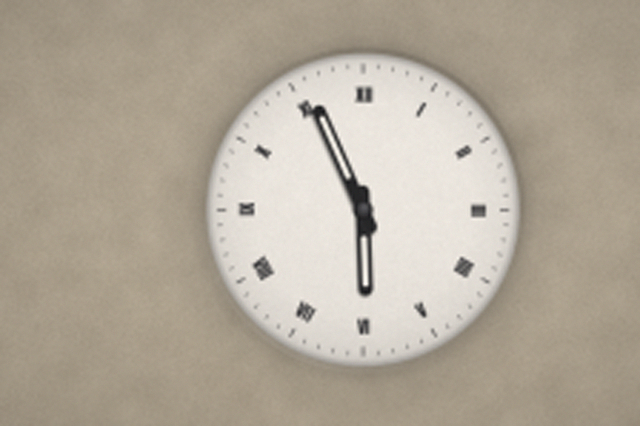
5:56
